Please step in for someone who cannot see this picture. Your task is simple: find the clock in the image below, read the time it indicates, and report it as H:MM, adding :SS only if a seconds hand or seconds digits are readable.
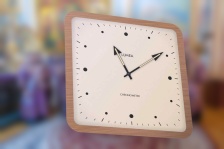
11:09
